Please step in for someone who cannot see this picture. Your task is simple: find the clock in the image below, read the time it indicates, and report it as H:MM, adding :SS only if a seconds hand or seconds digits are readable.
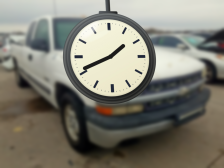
1:41
